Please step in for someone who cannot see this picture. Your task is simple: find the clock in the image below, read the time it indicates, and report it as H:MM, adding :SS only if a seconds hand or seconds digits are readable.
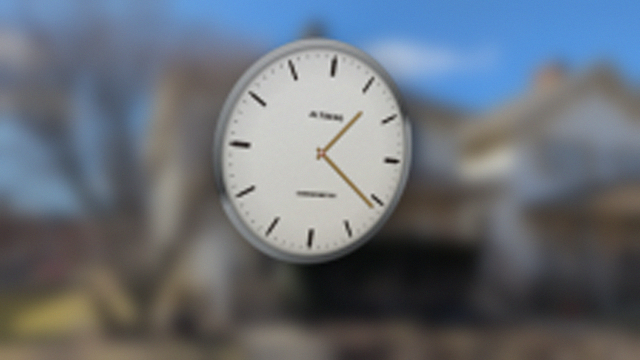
1:21
